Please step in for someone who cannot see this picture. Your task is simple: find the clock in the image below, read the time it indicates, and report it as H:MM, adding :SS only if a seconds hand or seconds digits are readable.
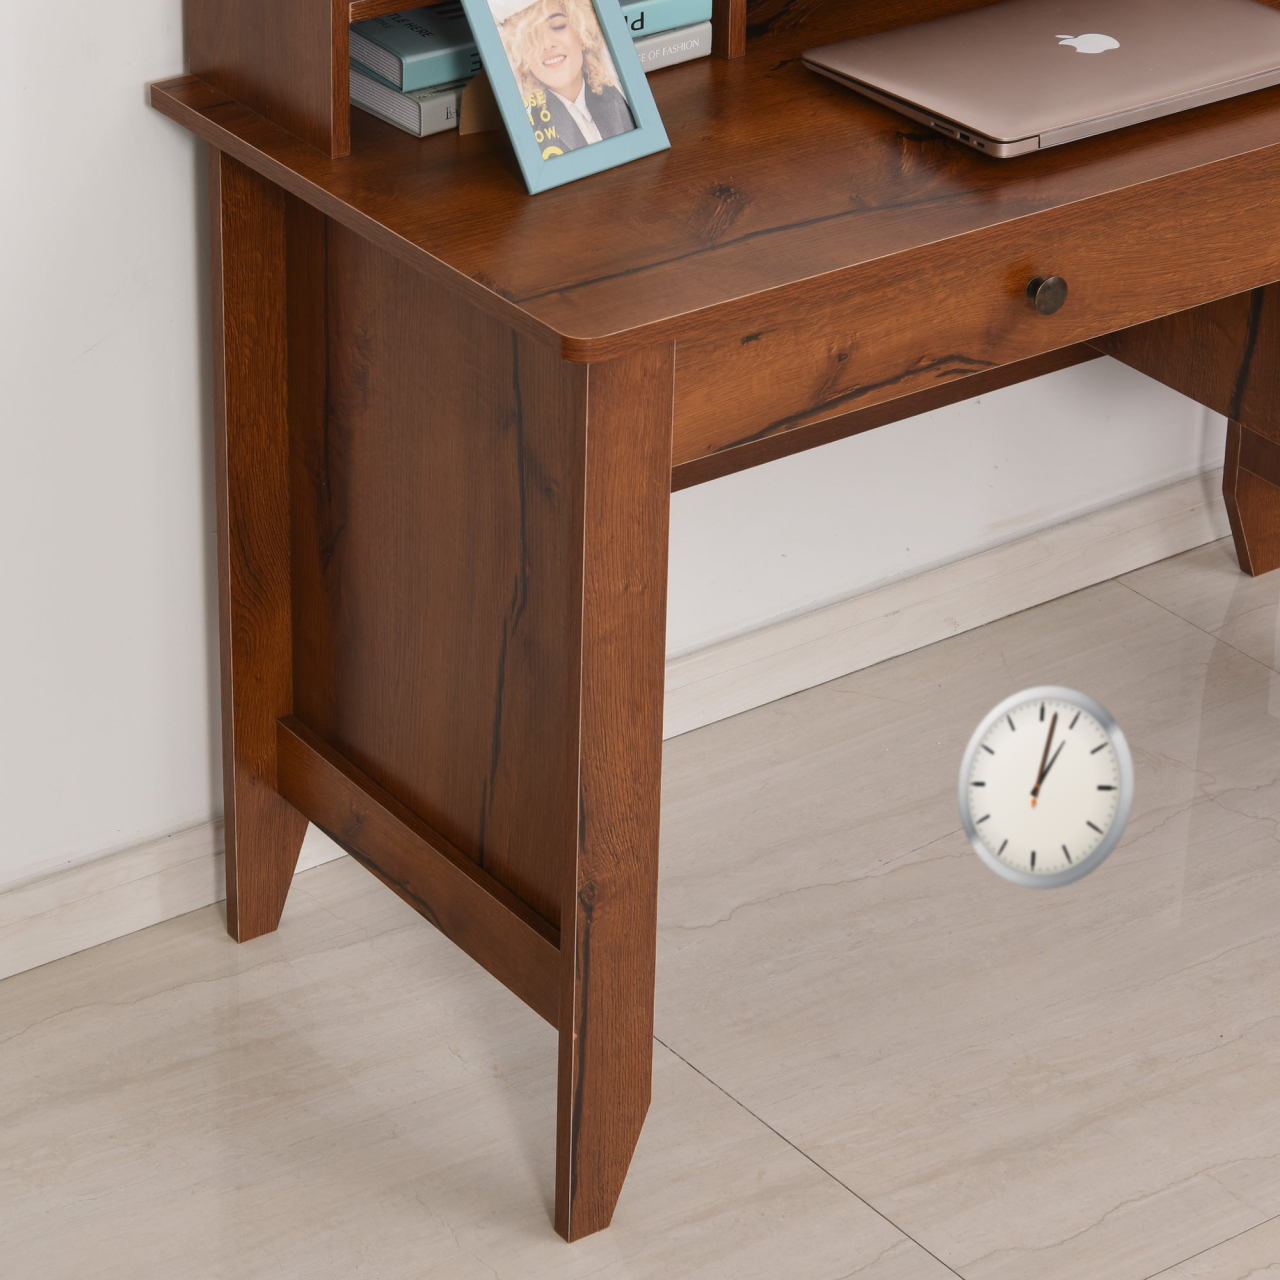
1:02:02
